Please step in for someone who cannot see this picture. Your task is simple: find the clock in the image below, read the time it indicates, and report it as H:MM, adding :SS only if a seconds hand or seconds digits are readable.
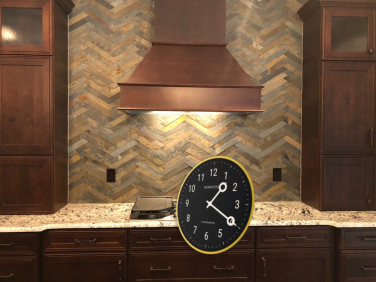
1:20
